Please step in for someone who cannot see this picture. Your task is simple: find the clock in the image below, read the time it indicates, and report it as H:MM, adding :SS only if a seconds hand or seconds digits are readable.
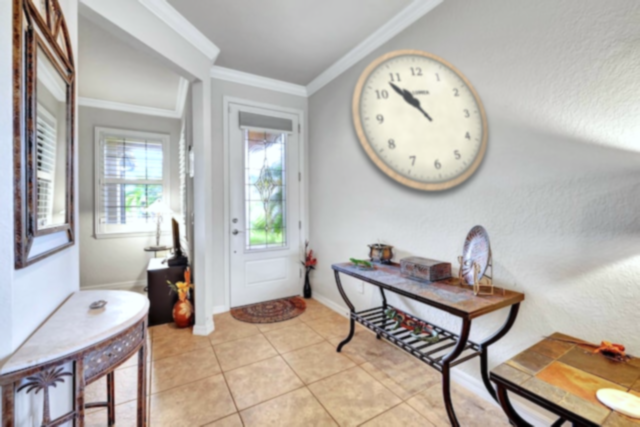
10:53
